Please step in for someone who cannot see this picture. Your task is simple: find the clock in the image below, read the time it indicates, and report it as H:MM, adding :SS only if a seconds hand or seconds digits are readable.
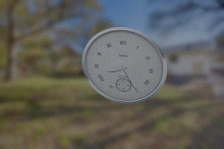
8:25
